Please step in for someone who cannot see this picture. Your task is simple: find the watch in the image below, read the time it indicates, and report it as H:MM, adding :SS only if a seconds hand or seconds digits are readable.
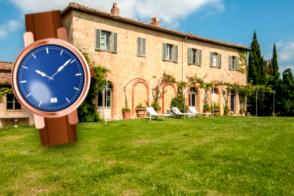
10:09
